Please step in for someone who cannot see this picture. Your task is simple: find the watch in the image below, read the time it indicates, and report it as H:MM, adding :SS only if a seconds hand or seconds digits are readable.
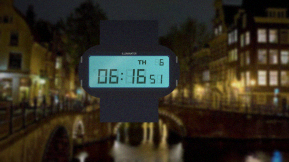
6:16:51
